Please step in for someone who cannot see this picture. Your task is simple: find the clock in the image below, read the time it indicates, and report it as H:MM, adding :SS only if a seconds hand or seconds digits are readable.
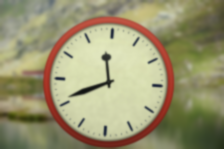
11:41
